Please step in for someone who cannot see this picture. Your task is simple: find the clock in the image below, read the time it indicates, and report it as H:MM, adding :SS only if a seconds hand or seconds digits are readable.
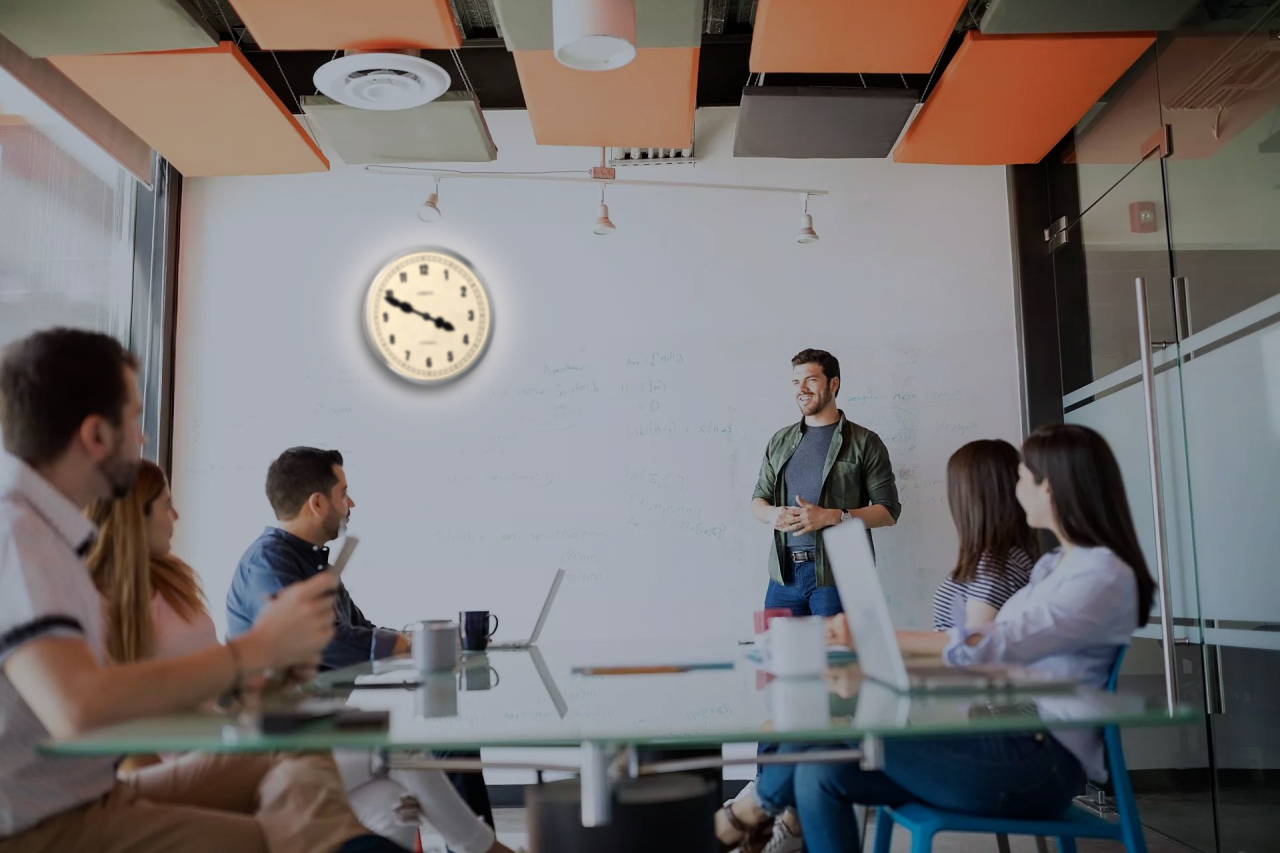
3:49
